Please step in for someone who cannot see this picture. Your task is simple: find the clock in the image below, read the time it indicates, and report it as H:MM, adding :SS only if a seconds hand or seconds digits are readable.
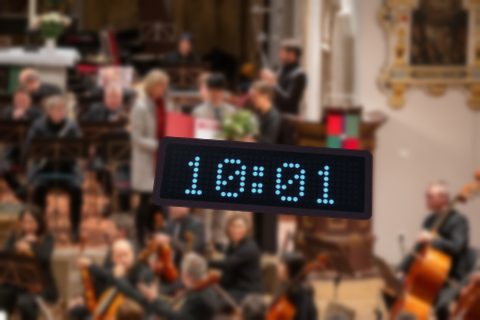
10:01
